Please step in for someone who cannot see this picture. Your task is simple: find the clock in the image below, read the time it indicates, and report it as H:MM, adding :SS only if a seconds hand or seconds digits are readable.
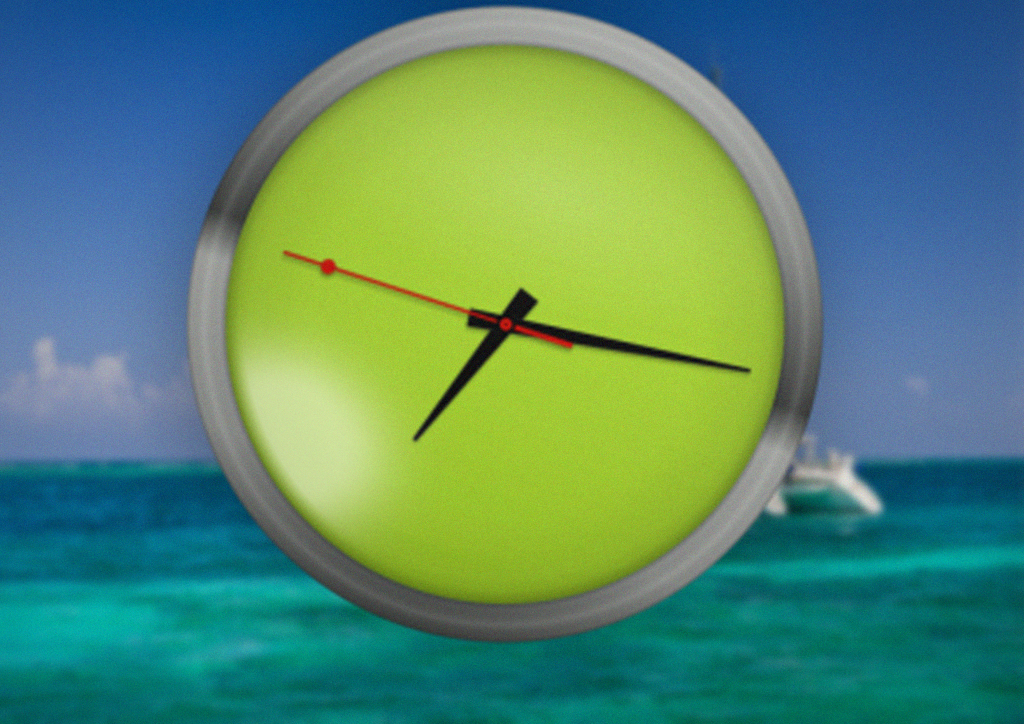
7:16:48
